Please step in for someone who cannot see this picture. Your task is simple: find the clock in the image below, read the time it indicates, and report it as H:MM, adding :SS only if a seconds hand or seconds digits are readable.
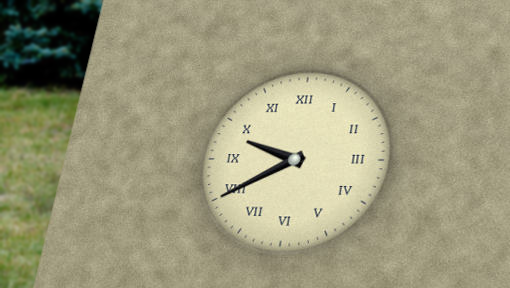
9:40
